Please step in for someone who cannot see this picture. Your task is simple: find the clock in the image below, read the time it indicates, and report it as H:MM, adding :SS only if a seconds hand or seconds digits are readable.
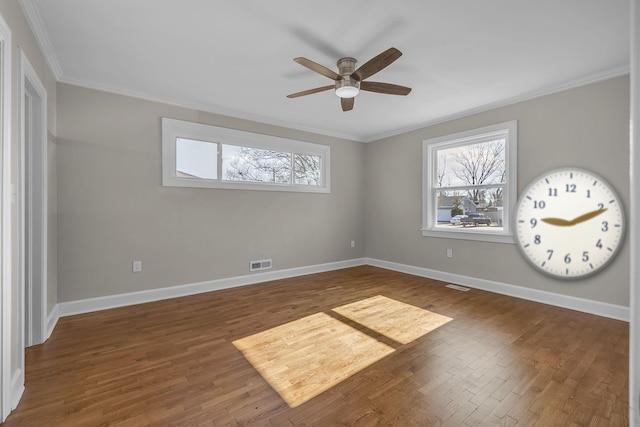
9:11
